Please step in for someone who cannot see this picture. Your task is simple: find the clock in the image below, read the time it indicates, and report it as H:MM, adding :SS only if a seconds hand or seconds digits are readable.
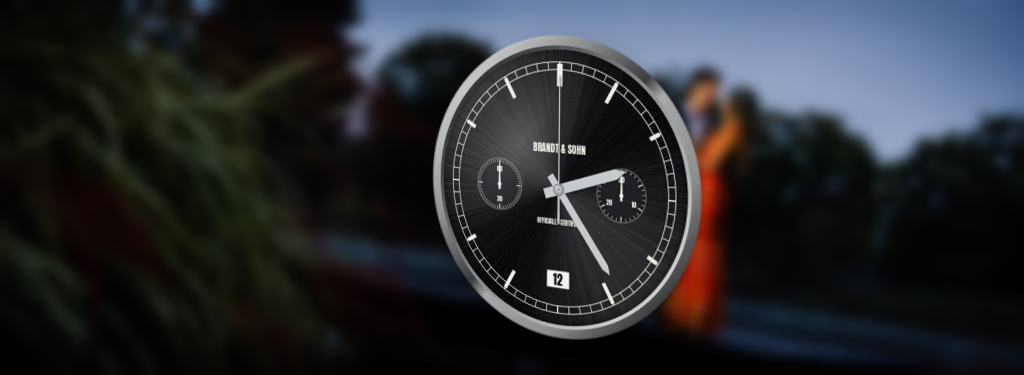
2:24
